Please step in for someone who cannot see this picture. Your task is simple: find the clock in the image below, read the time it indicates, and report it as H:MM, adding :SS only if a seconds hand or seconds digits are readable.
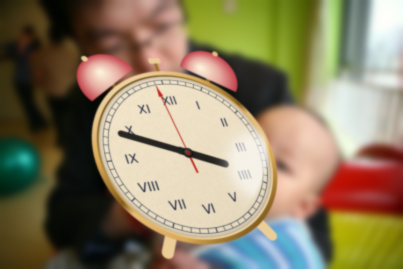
3:48:59
